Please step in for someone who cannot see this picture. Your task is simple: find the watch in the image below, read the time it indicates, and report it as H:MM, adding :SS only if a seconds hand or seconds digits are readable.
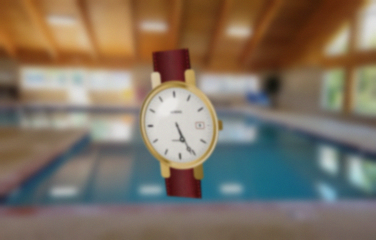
5:26
